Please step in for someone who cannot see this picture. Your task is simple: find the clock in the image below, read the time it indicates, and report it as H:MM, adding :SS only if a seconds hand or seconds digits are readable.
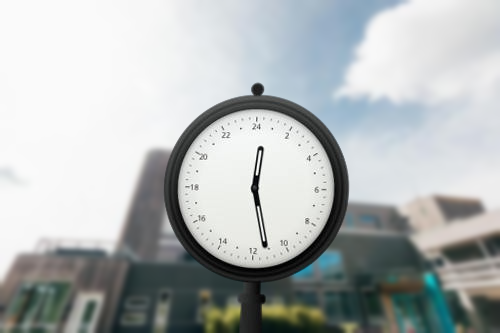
0:28
